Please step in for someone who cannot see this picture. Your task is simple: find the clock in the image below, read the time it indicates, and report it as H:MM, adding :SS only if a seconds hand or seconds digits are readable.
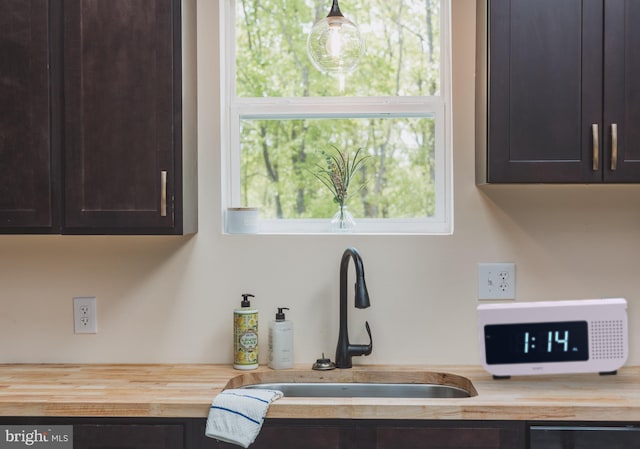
1:14
